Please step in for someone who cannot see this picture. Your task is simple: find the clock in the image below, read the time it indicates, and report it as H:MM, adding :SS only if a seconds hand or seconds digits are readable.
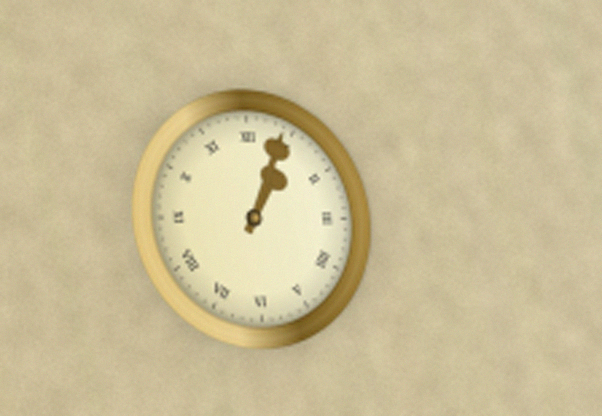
1:04
